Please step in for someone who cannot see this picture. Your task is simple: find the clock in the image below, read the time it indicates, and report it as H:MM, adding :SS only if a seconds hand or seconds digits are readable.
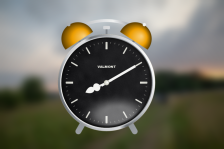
8:10
